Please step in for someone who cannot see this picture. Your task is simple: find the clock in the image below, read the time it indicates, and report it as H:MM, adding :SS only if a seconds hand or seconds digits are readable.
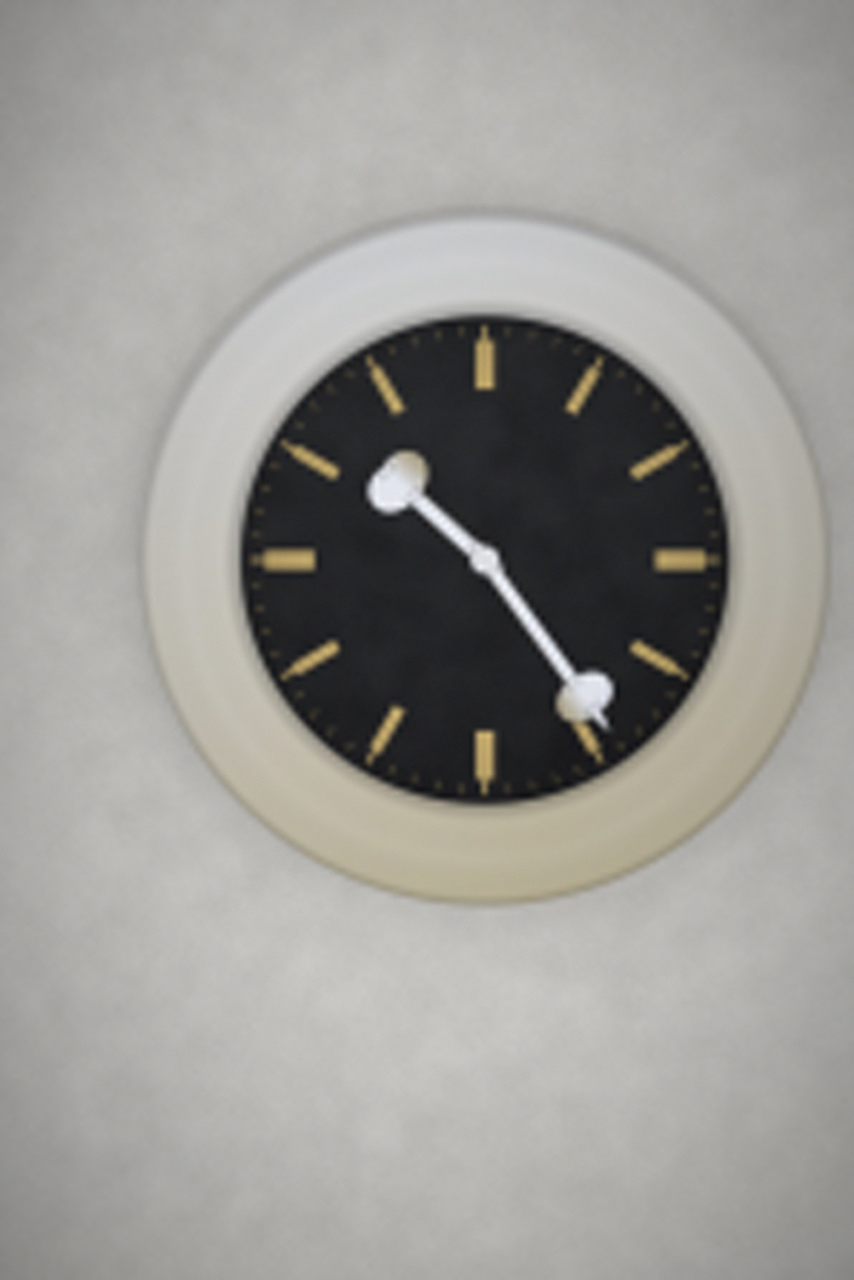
10:24
